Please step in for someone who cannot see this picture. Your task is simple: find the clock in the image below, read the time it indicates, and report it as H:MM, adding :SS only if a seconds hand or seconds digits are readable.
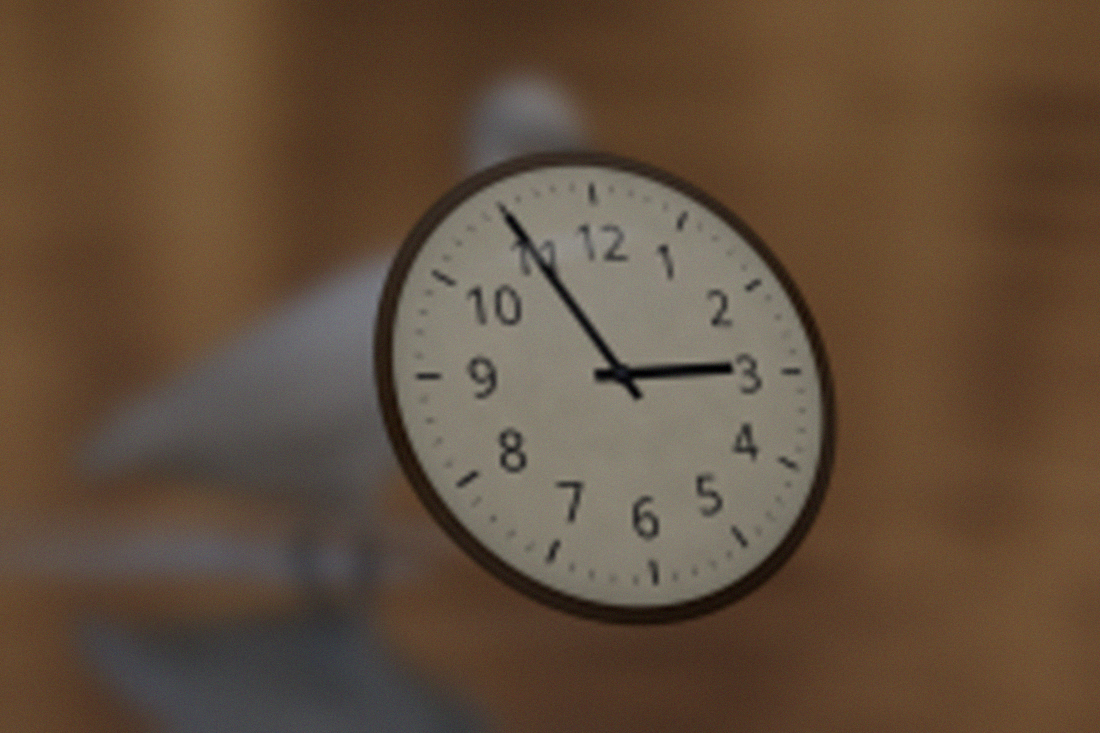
2:55
